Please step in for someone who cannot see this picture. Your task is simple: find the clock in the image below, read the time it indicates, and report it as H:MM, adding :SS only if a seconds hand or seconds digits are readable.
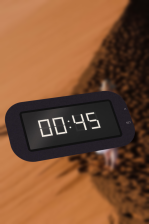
0:45
